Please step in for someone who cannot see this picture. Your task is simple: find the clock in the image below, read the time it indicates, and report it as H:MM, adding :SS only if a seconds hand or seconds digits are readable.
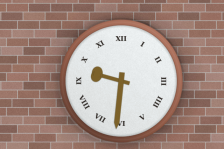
9:31
